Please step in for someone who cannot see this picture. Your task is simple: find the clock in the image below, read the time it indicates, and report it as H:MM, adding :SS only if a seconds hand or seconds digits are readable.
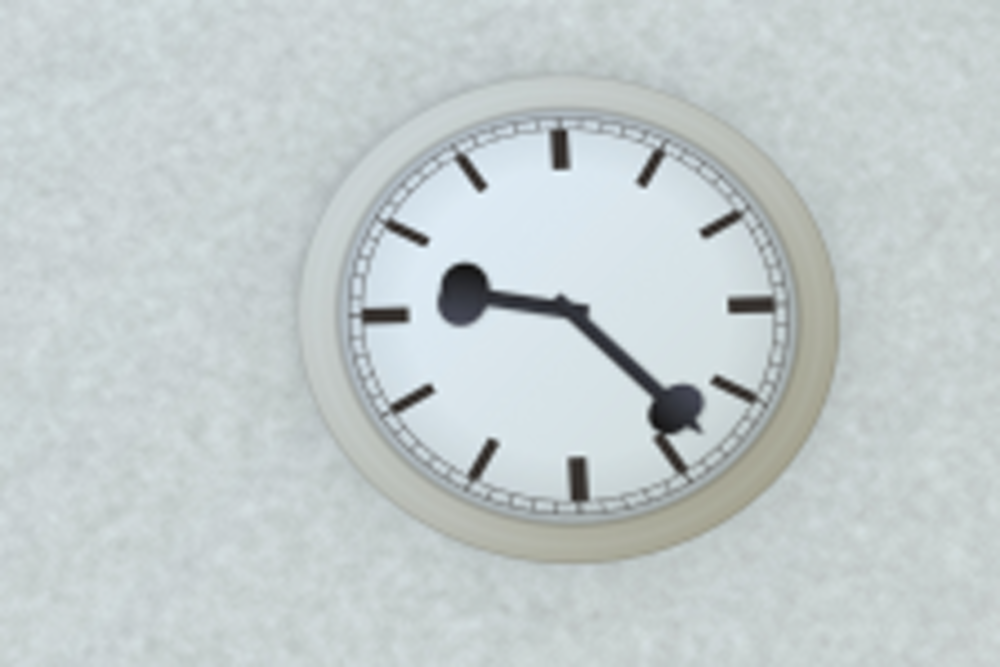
9:23
